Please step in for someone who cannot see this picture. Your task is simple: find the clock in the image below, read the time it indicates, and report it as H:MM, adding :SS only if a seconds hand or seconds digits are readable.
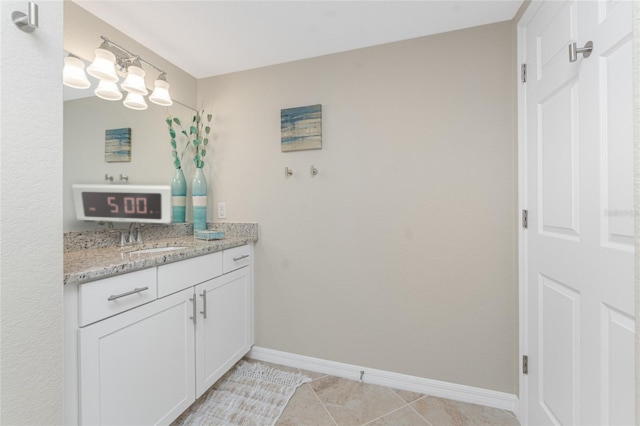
5:00
